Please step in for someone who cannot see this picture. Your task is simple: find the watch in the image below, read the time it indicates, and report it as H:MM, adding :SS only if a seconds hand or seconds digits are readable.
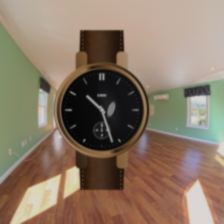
10:27
